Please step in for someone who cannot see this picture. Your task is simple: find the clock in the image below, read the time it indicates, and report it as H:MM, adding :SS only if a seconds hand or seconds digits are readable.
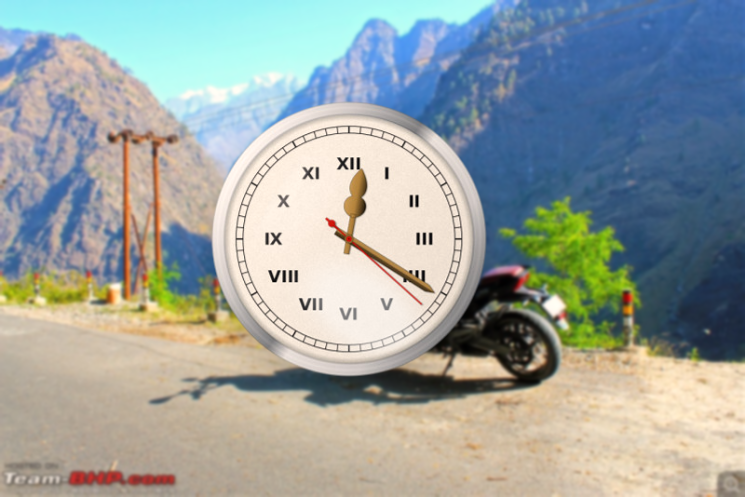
12:20:22
